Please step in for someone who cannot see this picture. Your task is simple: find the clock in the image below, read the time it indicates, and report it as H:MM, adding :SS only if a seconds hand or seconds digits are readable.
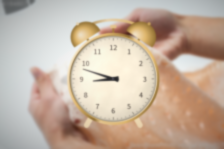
8:48
